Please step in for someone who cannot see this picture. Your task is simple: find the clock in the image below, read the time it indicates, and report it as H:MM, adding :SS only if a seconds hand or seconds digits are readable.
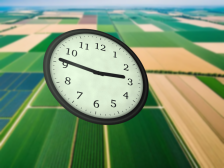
2:46
